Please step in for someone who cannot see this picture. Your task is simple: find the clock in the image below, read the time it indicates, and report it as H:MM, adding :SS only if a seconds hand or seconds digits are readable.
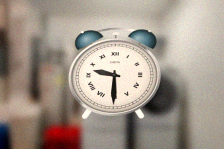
9:30
